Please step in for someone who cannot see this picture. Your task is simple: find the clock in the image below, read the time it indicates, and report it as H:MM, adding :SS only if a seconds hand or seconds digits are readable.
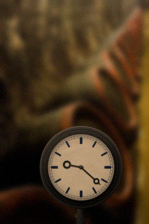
9:22
